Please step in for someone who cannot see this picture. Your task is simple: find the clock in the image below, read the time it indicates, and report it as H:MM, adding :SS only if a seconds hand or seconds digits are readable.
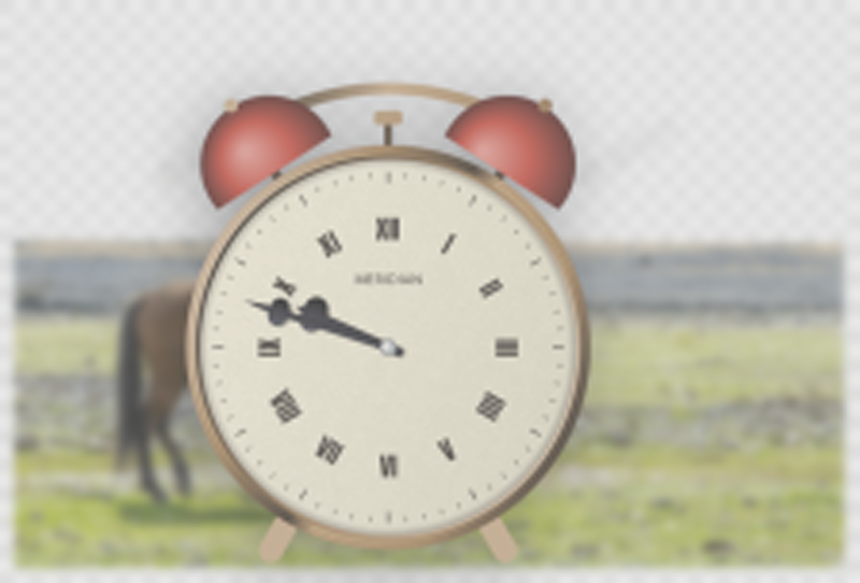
9:48
